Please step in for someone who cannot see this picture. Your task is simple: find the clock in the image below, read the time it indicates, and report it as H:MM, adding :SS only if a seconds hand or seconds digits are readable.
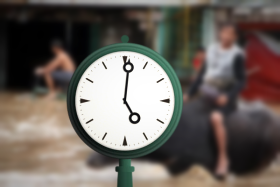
5:01
